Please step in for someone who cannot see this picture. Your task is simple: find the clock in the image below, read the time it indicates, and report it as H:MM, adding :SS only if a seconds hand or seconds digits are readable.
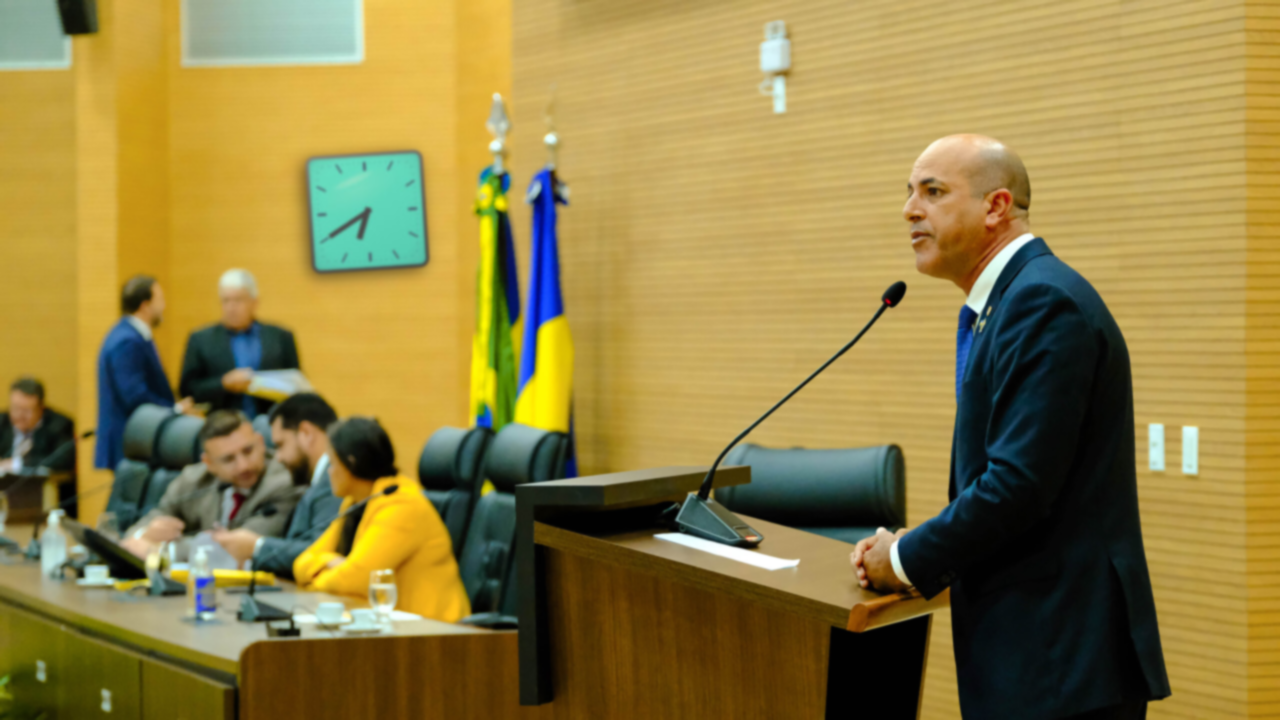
6:40
